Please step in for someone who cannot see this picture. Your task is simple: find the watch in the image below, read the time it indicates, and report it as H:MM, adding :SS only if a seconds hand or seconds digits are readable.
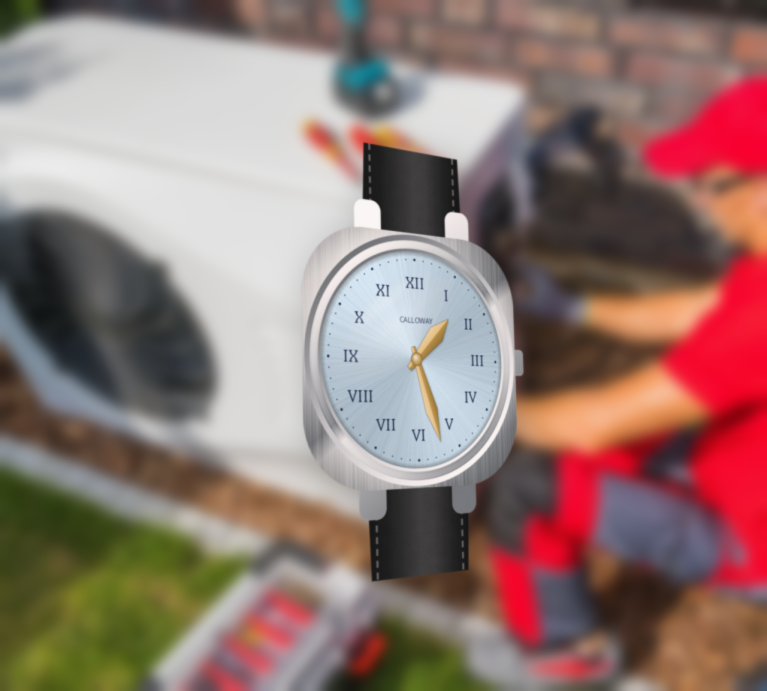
1:27
